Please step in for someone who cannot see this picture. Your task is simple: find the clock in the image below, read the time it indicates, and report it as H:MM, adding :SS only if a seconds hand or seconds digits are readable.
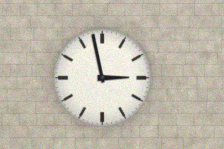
2:58
